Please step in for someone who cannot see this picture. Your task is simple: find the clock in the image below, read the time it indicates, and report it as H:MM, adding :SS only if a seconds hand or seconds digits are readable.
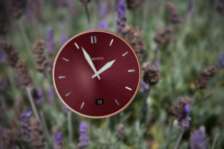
1:56
